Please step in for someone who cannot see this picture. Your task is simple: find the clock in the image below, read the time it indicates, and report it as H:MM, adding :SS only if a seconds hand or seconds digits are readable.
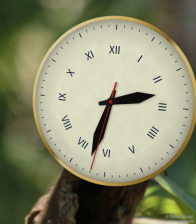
2:32:32
